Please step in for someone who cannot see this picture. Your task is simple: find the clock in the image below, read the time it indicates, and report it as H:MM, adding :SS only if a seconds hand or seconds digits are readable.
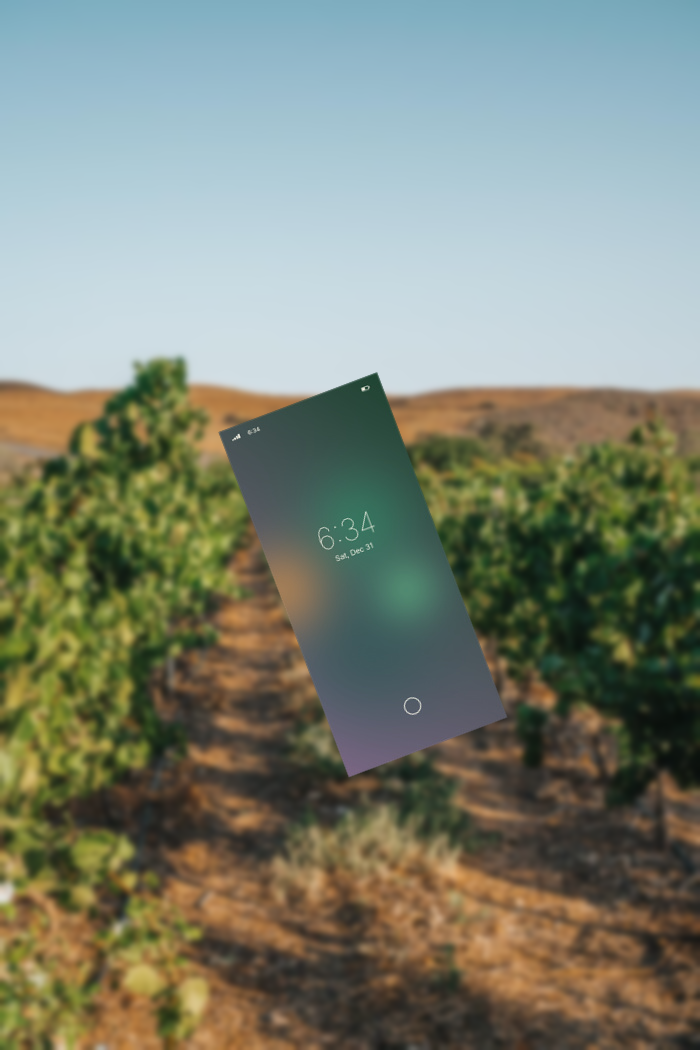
6:34
